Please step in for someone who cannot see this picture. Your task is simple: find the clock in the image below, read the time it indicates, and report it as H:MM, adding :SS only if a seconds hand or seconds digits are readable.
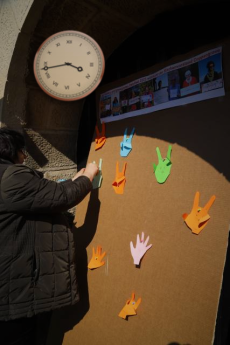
3:43
